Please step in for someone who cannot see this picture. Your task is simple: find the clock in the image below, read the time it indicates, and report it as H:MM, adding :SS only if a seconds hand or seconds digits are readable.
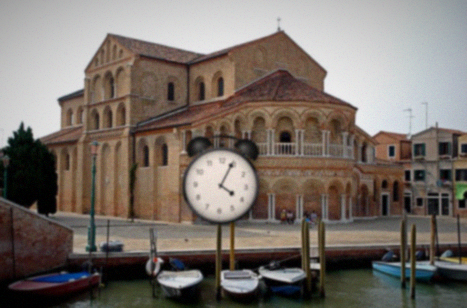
4:04
